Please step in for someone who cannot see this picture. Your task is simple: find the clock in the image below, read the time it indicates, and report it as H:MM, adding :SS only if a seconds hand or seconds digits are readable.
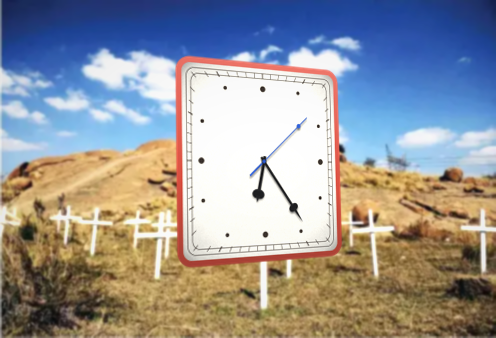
6:24:08
